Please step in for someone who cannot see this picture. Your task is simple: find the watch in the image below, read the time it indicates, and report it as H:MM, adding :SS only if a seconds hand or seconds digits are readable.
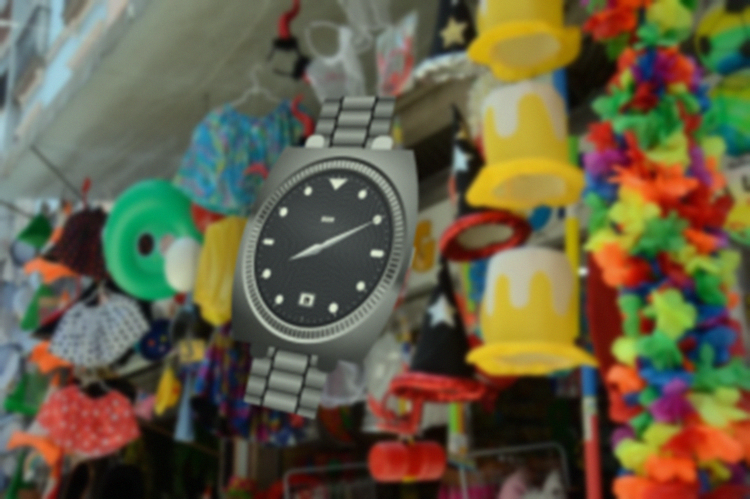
8:10
